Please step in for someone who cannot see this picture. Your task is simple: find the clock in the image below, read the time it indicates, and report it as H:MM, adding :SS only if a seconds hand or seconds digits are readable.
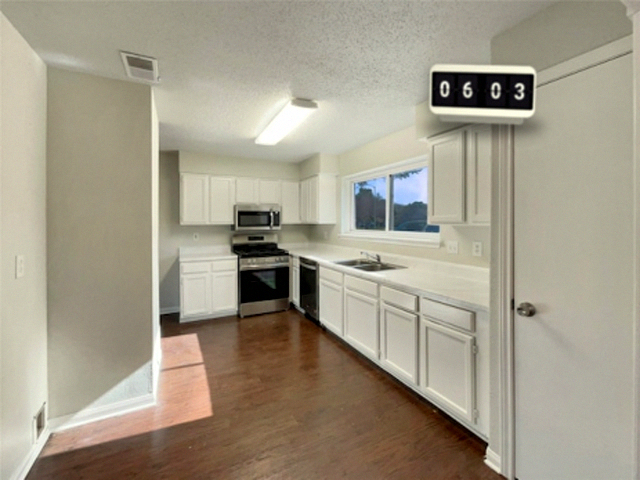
6:03
